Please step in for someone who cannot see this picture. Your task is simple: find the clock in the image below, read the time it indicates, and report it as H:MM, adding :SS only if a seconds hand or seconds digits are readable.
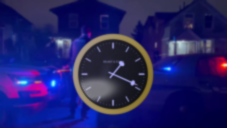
1:19
